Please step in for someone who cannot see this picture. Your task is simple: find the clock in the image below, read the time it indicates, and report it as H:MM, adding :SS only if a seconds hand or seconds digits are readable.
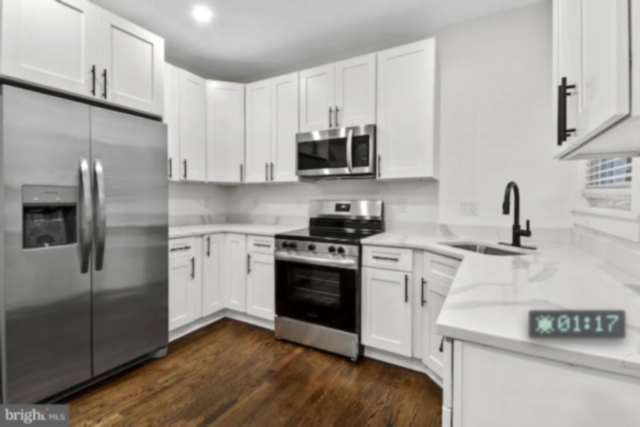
1:17
